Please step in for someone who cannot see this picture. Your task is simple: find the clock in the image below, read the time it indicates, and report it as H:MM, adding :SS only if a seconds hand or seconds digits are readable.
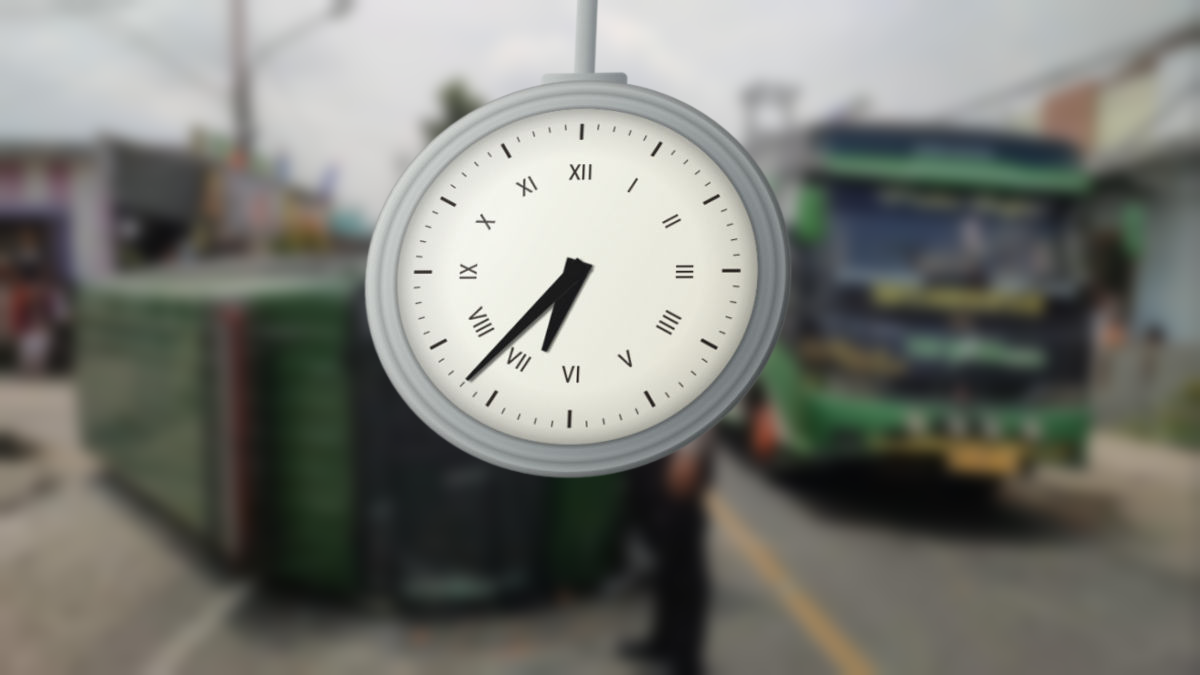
6:37
